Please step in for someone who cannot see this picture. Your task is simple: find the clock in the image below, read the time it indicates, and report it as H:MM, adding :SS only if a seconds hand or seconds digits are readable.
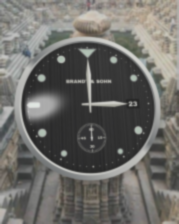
3:00
